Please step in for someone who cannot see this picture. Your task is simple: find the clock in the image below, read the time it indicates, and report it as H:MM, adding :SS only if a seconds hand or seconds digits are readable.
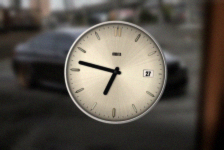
6:47
